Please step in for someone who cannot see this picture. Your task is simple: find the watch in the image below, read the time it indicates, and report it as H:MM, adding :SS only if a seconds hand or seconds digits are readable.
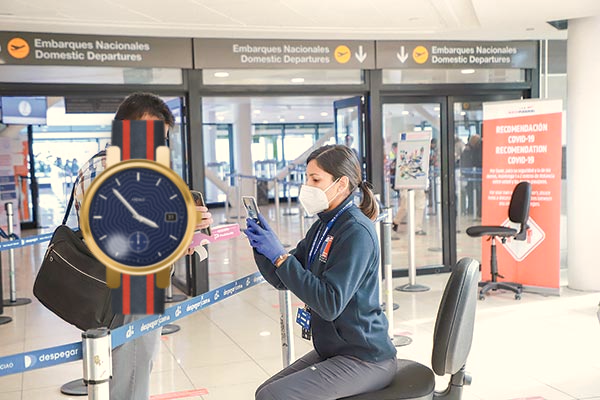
3:53
